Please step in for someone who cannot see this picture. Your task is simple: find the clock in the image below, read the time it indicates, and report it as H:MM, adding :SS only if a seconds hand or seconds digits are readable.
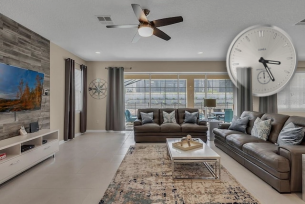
3:26
